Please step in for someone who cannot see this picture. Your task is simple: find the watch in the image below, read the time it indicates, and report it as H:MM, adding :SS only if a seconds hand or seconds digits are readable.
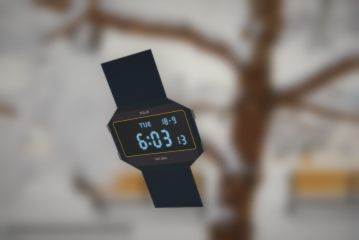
6:03:13
